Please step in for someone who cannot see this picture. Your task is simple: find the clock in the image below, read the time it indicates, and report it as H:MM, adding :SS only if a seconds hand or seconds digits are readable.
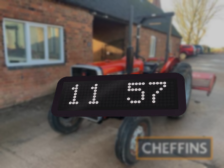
11:57
